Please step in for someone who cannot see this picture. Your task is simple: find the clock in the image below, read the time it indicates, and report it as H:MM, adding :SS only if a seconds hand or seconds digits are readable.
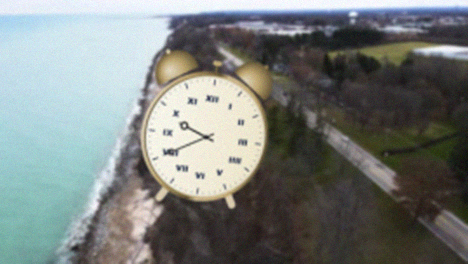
9:40
